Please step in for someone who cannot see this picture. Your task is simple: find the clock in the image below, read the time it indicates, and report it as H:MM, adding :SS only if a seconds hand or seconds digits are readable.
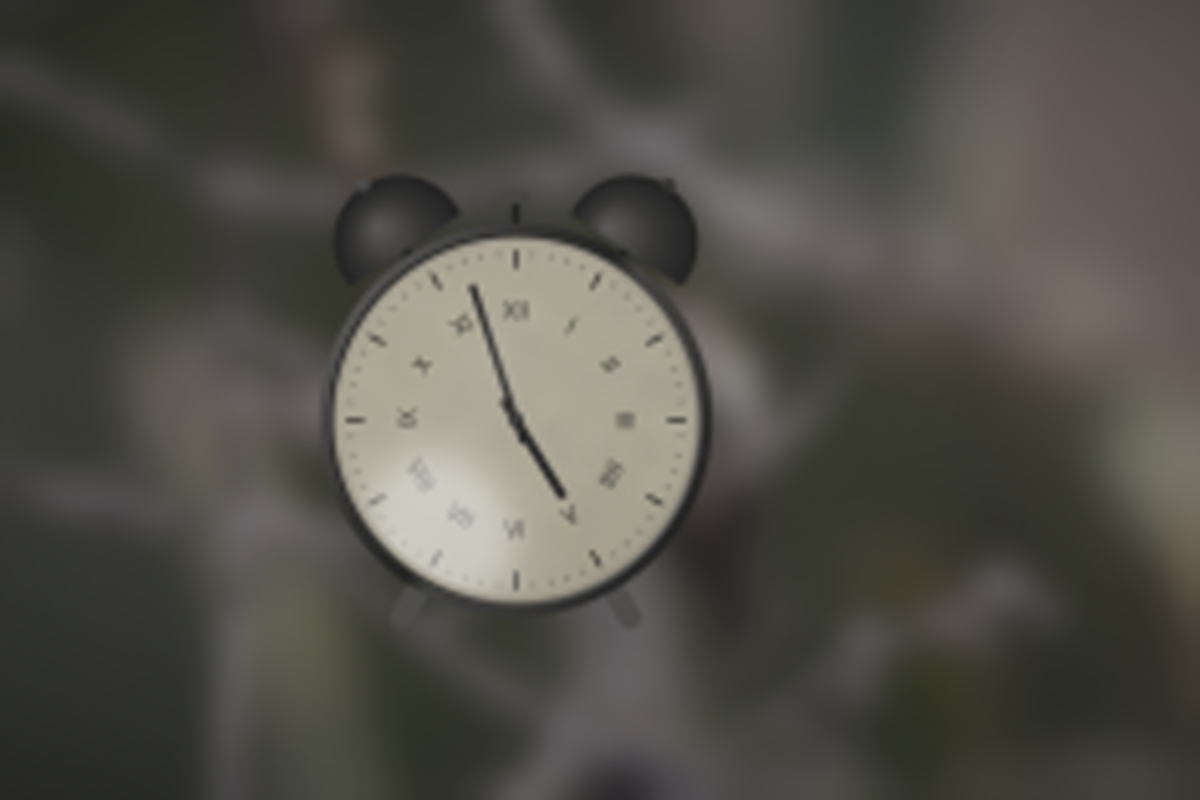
4:57
